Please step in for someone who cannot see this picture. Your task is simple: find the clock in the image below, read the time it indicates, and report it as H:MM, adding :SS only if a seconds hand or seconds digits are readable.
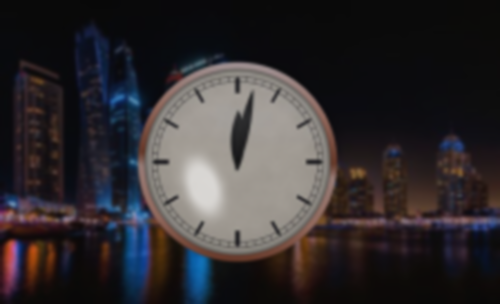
12:02
